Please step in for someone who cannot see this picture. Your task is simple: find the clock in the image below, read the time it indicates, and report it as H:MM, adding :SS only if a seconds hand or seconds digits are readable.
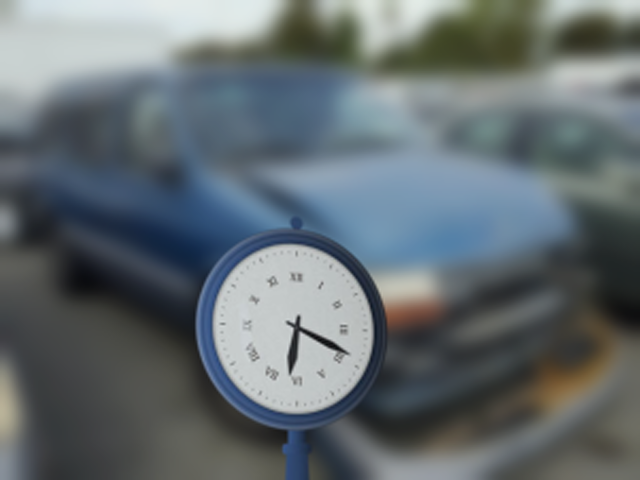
6:19
